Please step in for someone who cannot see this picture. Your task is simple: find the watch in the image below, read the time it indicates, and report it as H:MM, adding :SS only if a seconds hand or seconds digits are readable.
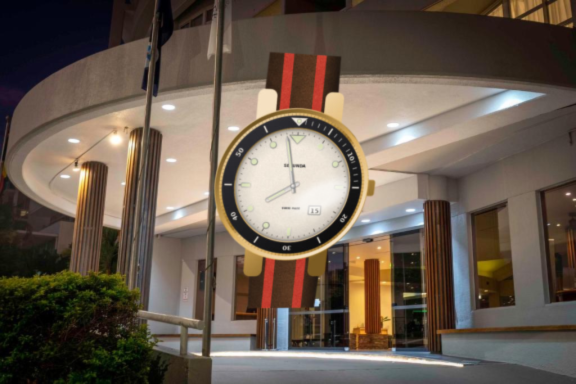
7:58
